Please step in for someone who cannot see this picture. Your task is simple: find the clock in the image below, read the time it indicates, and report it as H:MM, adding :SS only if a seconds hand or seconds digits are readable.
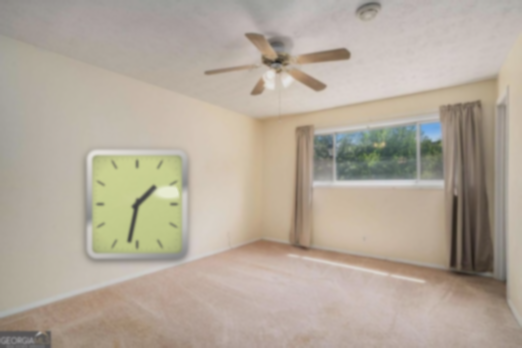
1:32
